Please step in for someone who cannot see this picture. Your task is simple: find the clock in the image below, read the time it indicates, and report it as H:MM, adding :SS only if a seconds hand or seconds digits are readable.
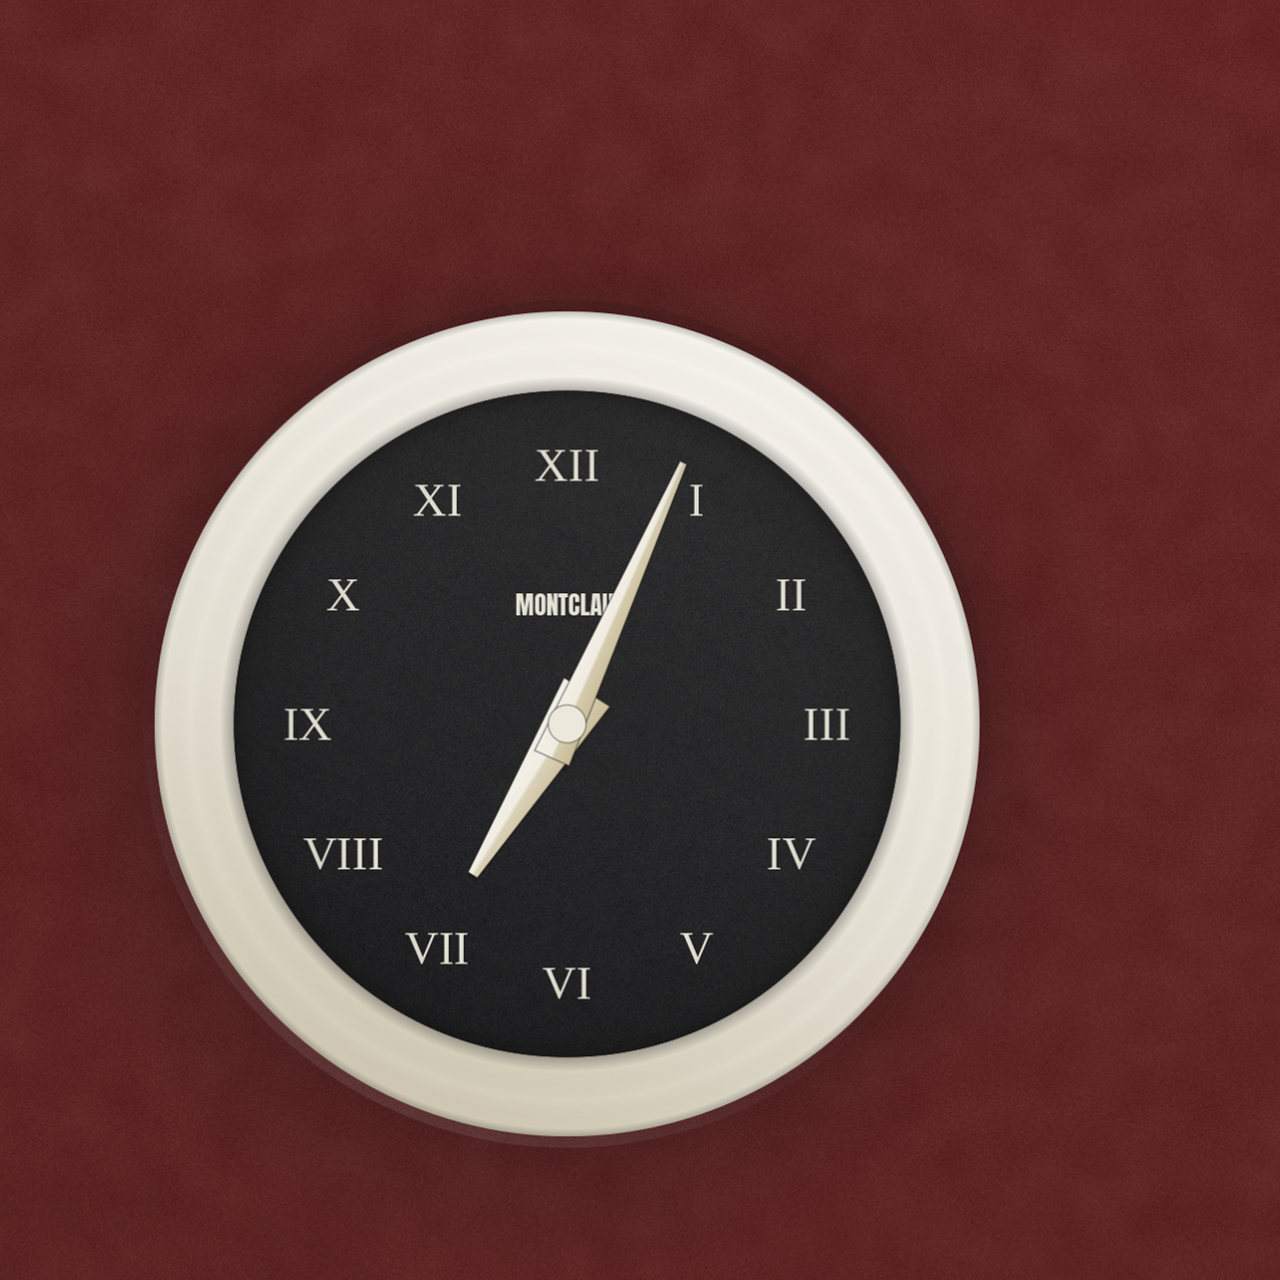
7:04
